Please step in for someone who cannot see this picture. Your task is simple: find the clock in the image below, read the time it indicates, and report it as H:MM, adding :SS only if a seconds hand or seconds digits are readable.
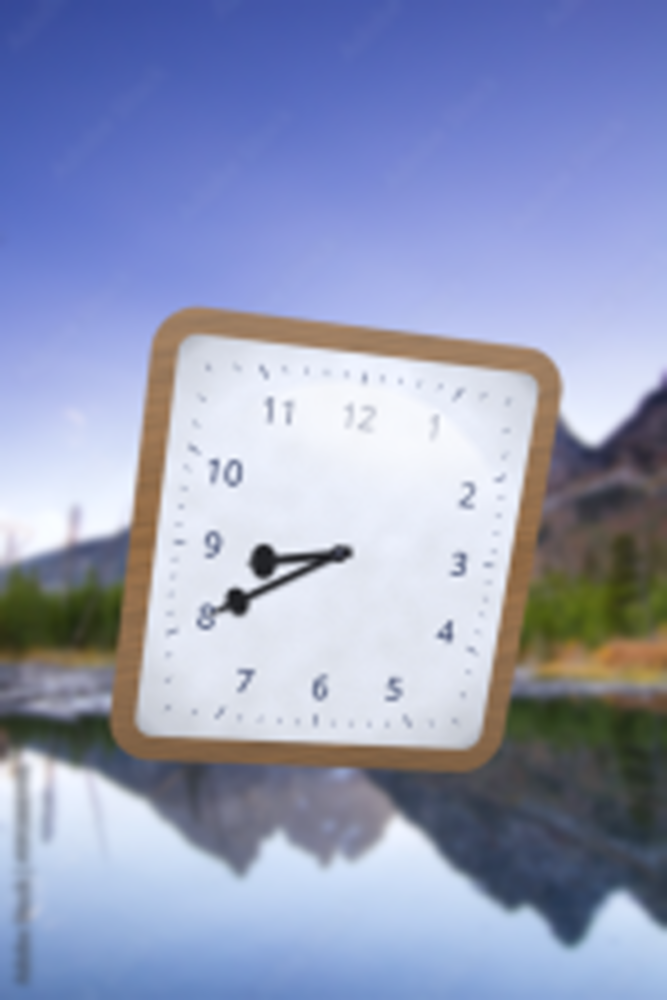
8:40
